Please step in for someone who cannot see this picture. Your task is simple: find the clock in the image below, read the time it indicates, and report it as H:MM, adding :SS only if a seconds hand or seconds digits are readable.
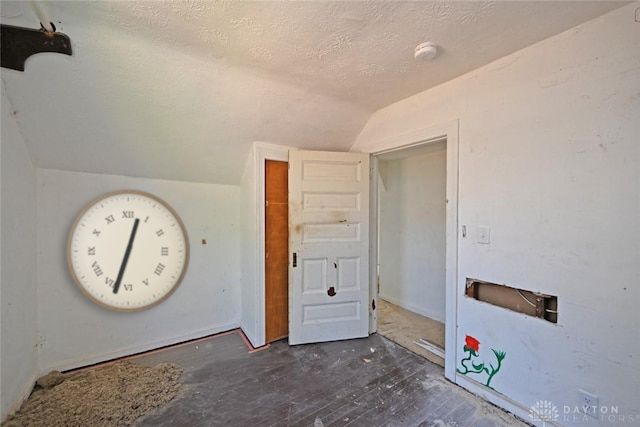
12:33
